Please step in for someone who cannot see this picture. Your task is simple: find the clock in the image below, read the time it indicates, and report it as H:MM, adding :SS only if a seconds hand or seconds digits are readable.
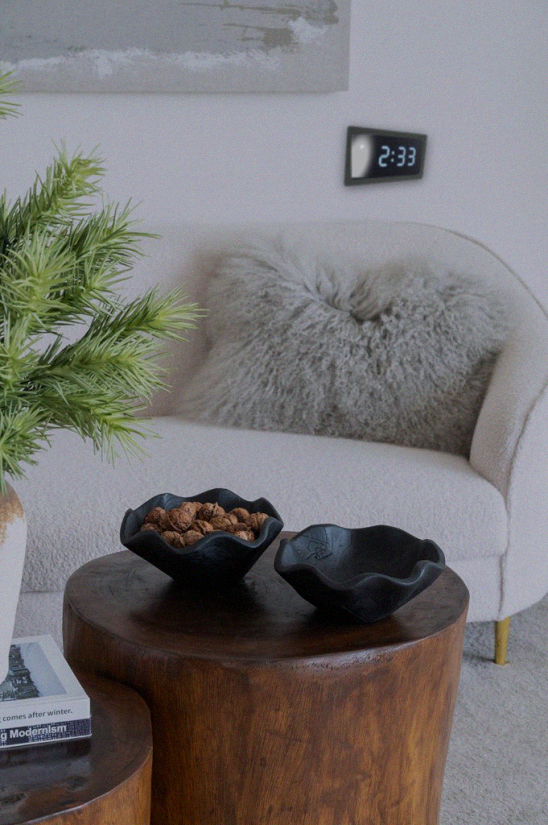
2:33
